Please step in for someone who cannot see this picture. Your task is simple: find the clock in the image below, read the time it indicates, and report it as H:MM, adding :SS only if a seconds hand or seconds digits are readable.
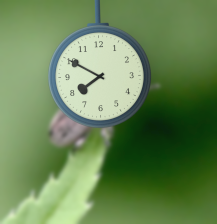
7:50
